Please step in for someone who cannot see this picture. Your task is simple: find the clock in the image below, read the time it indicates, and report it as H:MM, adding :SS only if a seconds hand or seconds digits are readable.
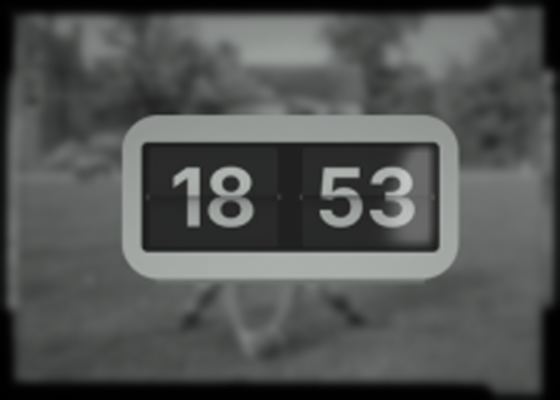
18:53
